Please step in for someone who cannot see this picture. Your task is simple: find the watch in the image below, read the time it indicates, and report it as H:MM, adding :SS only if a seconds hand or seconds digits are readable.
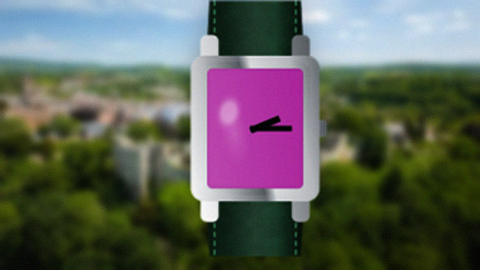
2:15
